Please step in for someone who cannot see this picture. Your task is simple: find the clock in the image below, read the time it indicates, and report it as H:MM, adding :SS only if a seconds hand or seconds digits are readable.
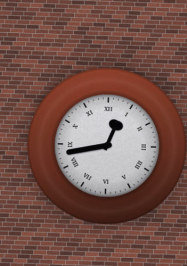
12:43
